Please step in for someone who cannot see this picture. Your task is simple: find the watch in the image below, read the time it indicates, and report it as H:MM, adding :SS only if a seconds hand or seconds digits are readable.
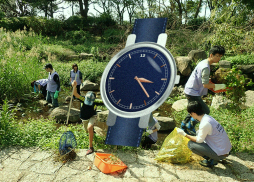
3:23
